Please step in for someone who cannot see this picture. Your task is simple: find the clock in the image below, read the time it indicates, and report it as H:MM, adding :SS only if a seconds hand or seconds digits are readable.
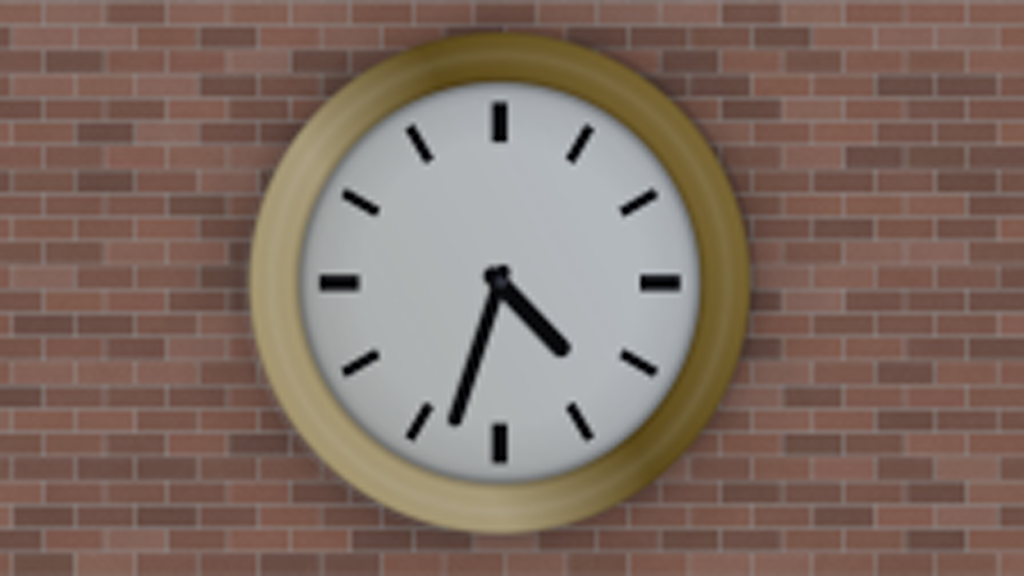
4:33
